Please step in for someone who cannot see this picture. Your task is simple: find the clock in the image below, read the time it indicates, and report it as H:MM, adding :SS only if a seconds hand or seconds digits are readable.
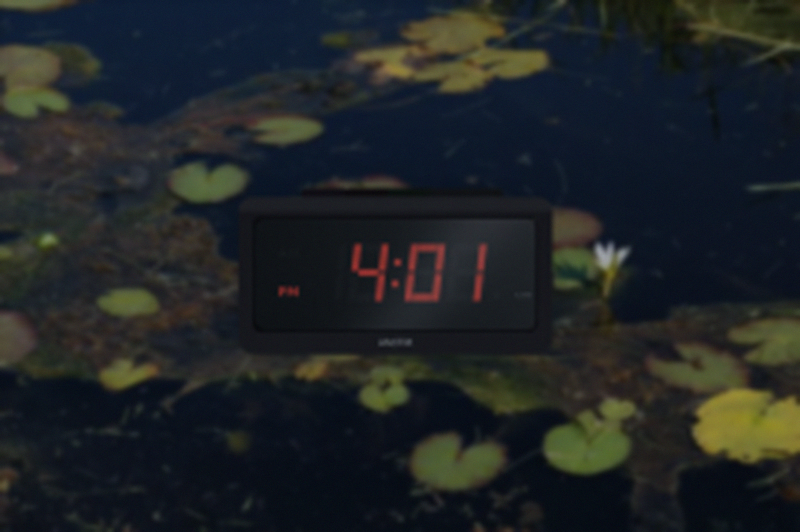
4:01
